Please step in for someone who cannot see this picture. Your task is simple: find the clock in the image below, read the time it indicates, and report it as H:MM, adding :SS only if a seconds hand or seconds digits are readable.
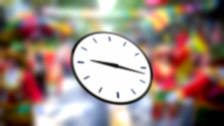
9:17
